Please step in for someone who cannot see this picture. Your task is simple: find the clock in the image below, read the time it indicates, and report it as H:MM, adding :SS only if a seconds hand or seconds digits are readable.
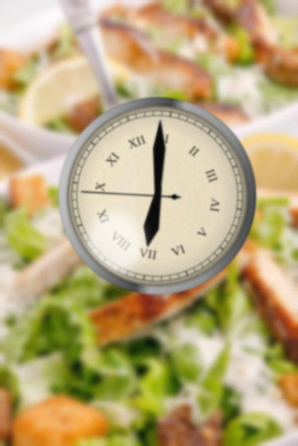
7:03:49
